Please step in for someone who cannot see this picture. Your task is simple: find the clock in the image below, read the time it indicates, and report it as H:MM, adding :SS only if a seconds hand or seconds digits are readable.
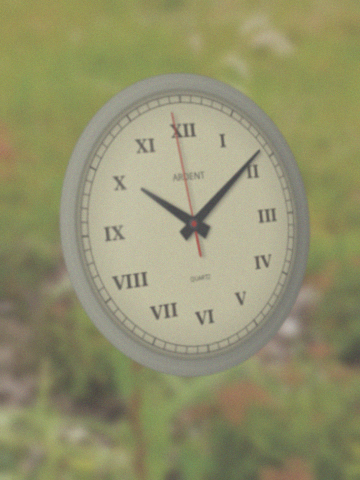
10:08:59
